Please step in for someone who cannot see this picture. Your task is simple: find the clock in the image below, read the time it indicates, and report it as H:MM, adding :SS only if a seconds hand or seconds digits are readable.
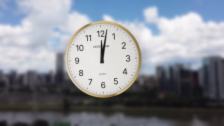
12:02
